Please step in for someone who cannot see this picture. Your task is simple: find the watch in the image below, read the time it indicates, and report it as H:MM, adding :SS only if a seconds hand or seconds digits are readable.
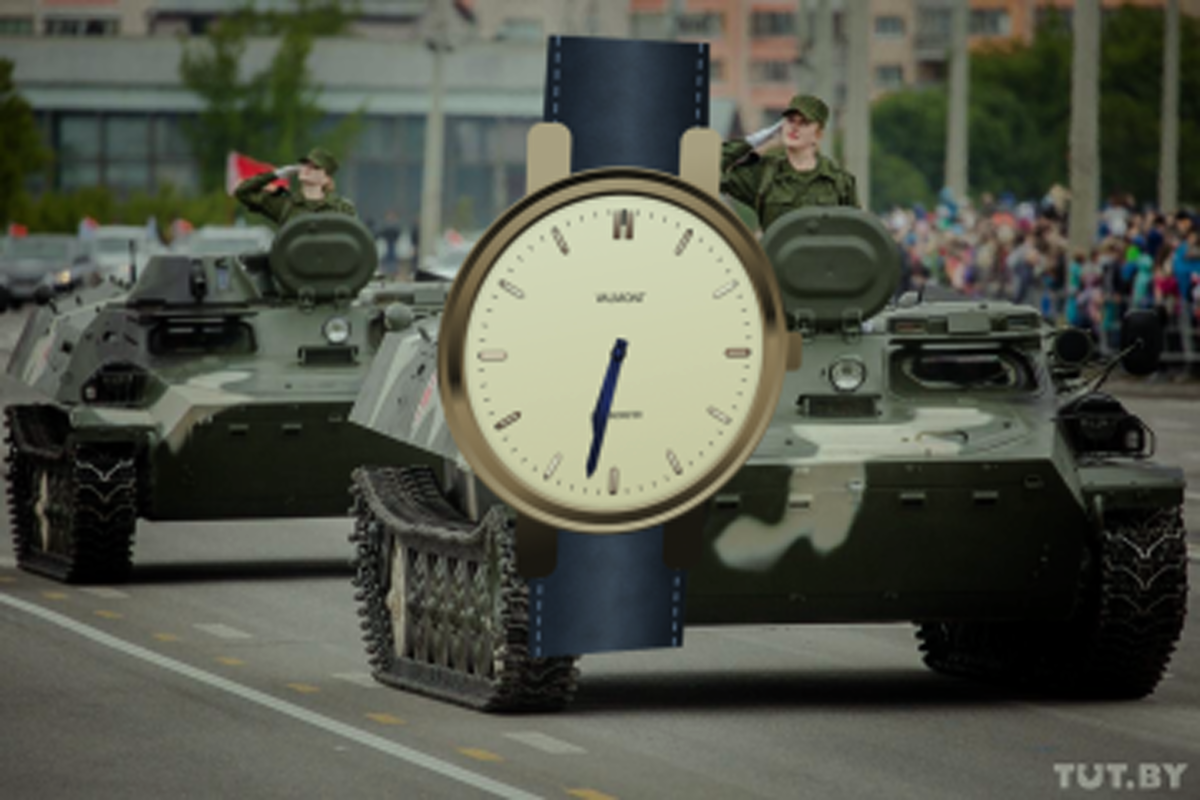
6:32
